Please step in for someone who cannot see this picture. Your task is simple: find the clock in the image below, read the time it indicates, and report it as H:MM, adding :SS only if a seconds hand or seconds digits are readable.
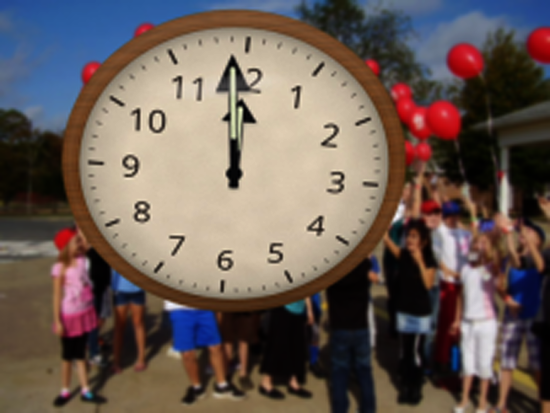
11:59
